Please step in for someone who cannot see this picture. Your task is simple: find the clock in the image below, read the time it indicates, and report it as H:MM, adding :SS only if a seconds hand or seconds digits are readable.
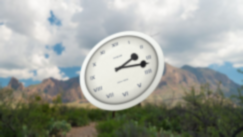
2:17
